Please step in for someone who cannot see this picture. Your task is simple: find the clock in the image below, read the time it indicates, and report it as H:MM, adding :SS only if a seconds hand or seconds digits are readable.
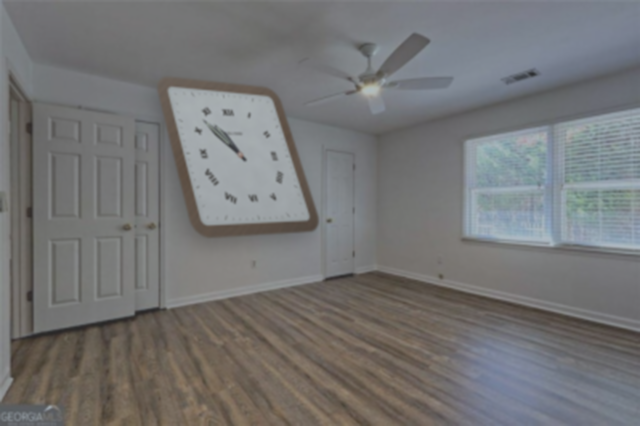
10:53
